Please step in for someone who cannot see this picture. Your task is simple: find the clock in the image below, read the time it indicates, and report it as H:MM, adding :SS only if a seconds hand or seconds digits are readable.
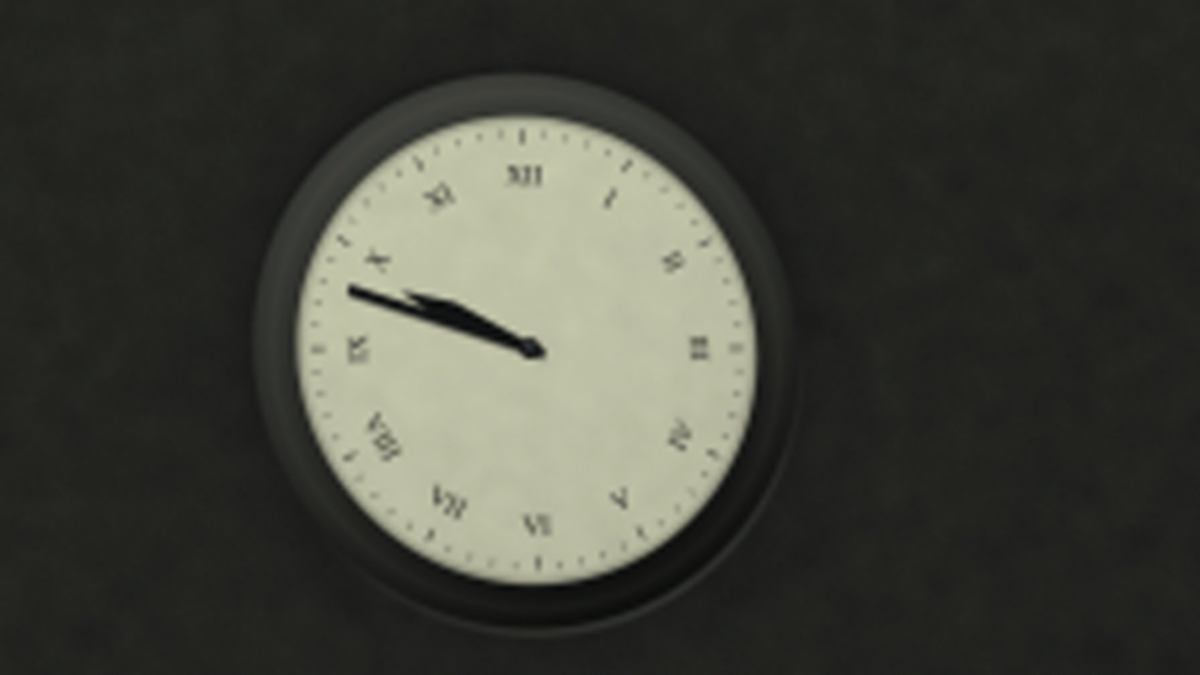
9:48
